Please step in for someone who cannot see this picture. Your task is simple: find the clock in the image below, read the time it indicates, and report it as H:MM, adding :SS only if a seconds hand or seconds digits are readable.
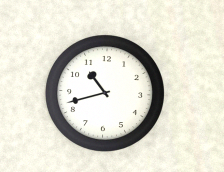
10:42
